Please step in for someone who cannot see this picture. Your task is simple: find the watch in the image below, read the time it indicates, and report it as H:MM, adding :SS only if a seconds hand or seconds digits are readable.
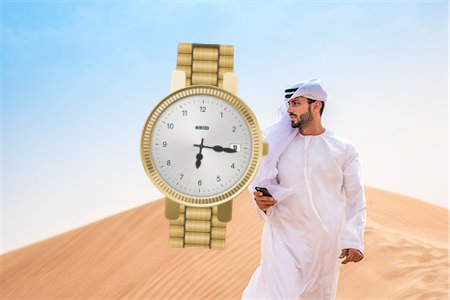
6:16
